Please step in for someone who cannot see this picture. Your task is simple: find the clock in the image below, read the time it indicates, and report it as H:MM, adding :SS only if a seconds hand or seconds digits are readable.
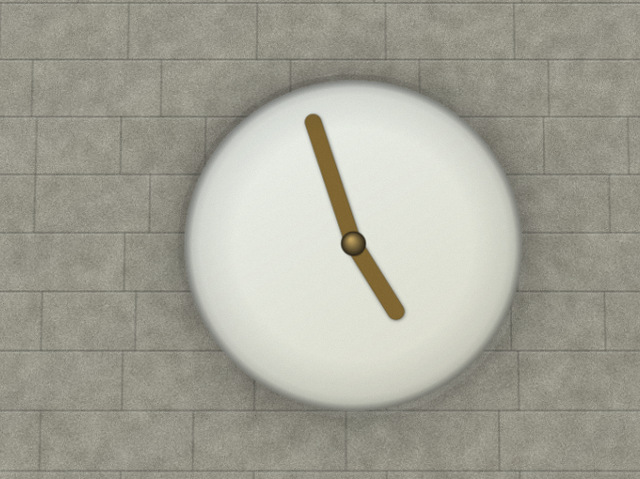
4:57
